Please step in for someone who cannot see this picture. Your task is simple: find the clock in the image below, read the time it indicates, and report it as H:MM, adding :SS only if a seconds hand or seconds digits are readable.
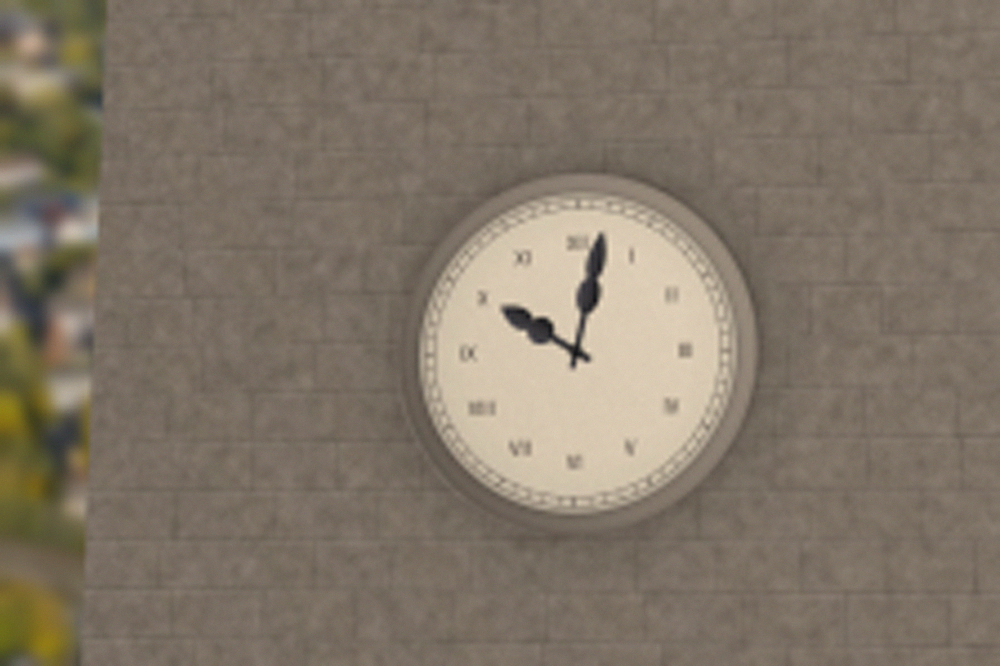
10:02
